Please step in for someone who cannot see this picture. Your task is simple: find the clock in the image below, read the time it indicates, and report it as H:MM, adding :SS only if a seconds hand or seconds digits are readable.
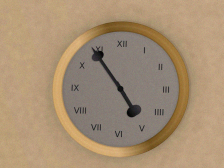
4:54
